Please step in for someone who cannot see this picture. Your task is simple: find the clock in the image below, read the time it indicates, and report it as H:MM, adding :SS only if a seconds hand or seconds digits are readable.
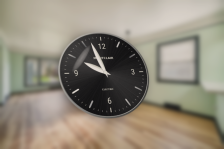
9:57
